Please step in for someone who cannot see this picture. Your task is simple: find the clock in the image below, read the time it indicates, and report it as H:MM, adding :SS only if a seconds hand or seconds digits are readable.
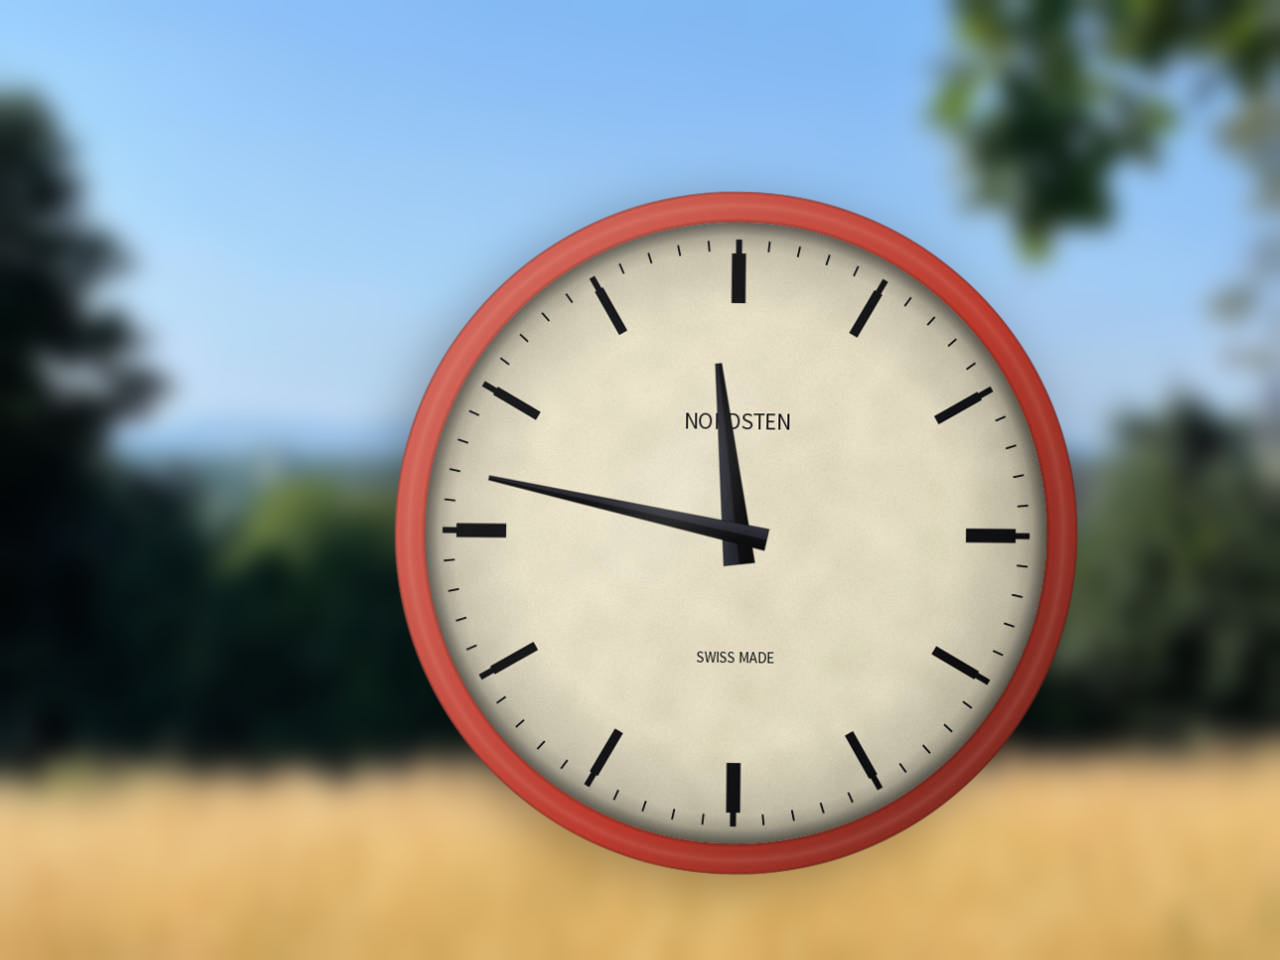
11:47
